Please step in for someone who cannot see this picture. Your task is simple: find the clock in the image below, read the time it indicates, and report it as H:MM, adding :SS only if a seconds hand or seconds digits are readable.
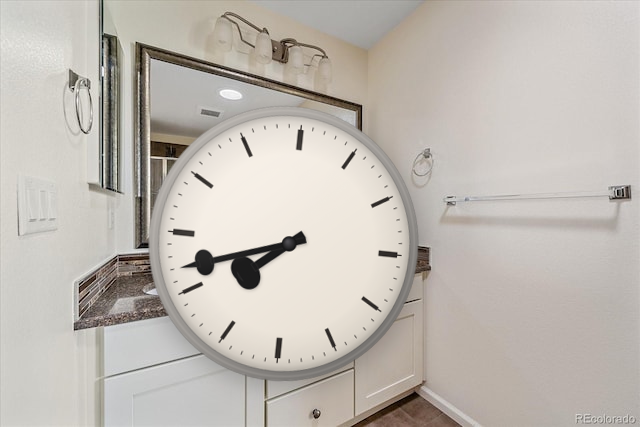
7:42
